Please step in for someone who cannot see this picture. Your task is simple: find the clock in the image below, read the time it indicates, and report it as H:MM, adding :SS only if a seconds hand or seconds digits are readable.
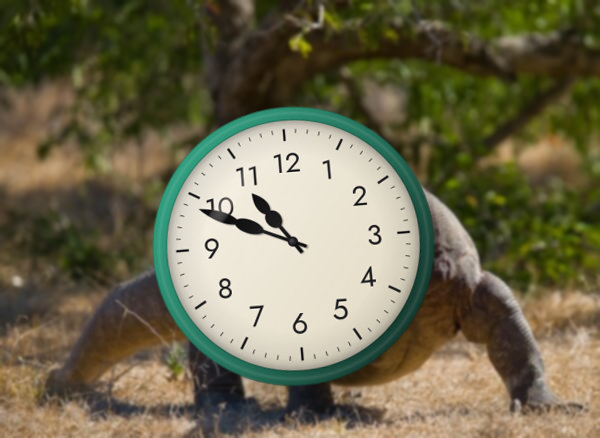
10:49
